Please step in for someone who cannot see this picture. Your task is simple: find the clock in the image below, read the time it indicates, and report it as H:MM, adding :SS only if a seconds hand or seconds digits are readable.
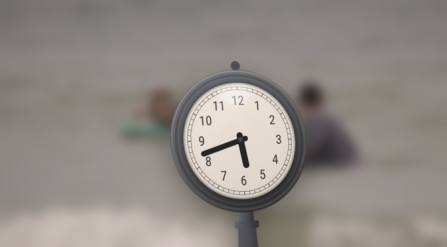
5:42
